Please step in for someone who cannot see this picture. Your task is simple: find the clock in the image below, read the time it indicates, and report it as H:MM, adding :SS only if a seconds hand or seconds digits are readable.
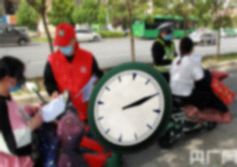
2:10
